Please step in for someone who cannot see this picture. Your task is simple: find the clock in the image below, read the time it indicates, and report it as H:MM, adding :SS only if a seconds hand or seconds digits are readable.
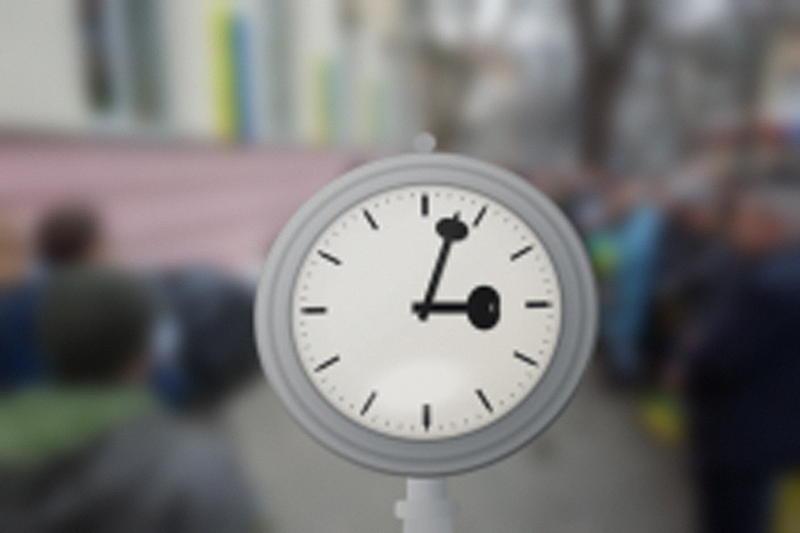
3:03
